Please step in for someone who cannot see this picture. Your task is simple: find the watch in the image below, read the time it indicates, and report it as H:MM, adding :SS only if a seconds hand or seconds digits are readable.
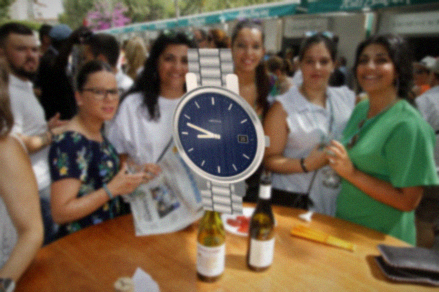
8:48
